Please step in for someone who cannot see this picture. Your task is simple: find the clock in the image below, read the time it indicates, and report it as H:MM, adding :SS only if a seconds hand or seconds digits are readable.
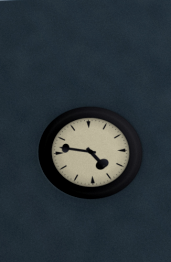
4:47
